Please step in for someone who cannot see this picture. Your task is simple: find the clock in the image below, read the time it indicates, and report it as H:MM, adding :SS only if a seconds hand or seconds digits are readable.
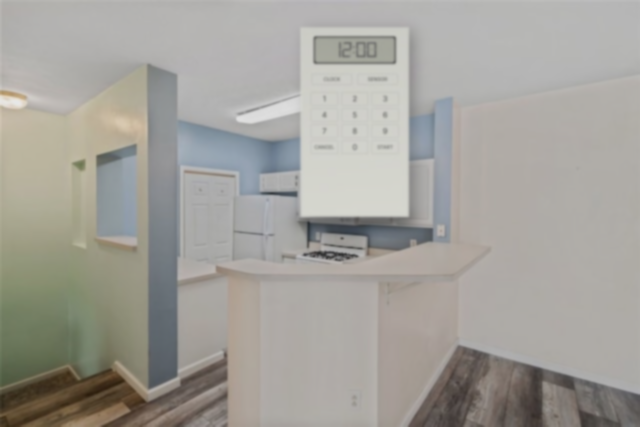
12:00
